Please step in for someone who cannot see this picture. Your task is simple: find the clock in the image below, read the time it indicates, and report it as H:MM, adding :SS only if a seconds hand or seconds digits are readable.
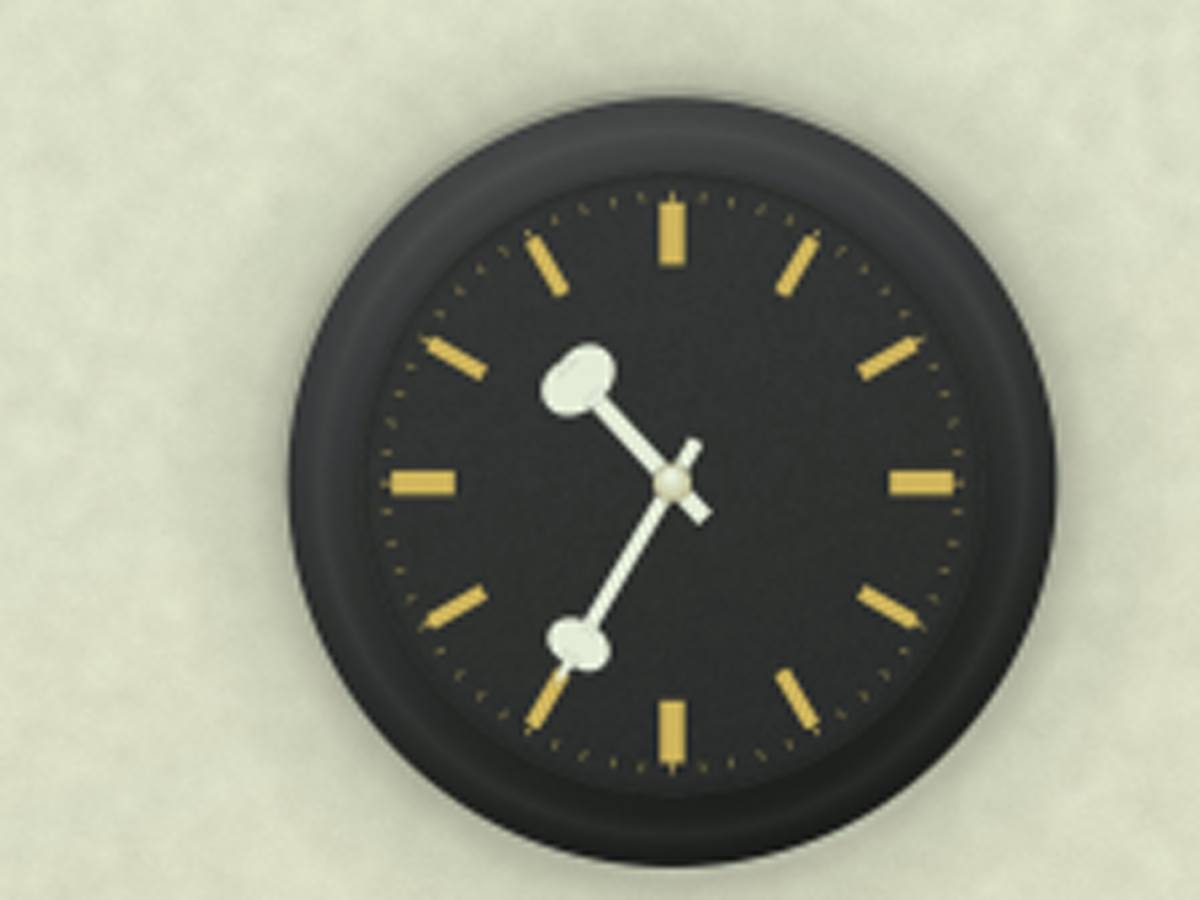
10:35
